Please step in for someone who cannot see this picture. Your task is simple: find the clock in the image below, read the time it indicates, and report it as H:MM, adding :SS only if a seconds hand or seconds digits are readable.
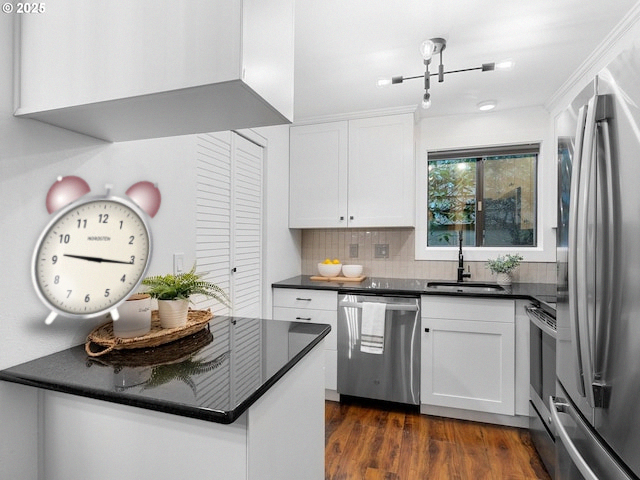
9:16
